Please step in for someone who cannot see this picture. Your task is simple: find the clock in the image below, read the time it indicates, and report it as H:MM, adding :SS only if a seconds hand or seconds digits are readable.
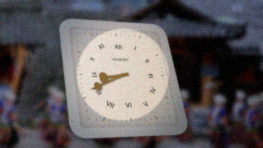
8:41
